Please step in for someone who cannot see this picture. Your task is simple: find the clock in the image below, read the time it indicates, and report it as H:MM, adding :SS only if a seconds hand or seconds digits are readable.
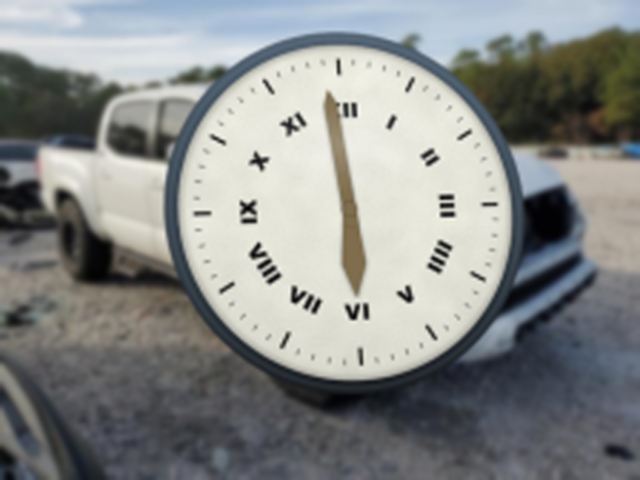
5:59
